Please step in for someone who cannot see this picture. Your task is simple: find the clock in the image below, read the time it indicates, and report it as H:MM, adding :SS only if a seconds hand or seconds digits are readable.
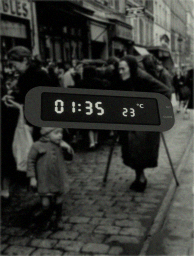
1:35
